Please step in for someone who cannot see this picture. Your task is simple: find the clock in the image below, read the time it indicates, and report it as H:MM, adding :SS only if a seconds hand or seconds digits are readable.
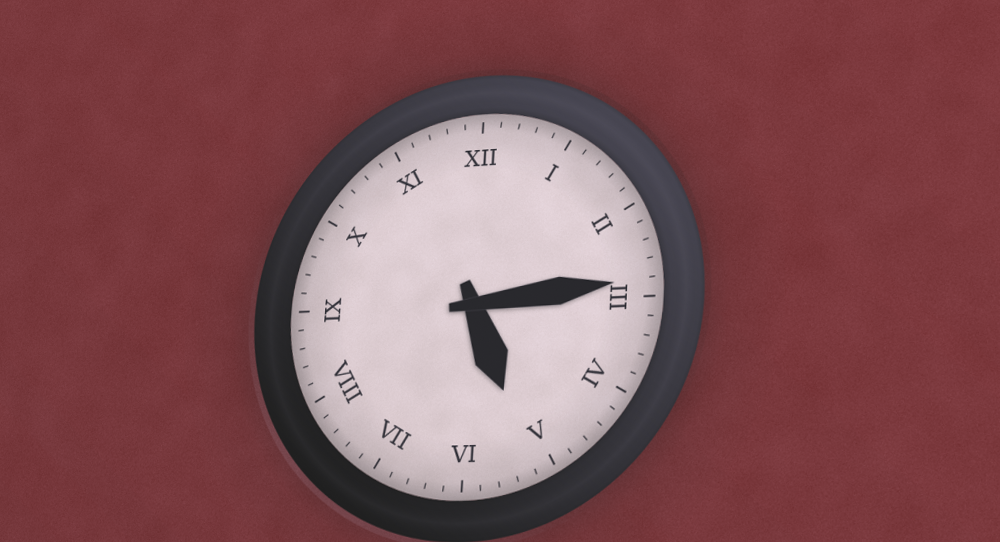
5:14
